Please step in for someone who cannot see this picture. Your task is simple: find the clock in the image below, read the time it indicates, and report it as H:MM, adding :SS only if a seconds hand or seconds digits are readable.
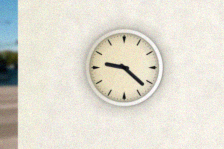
9:22
